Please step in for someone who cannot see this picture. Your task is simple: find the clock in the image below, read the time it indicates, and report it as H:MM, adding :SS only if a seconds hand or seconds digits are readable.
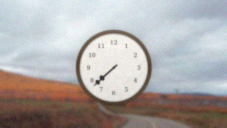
7:38
